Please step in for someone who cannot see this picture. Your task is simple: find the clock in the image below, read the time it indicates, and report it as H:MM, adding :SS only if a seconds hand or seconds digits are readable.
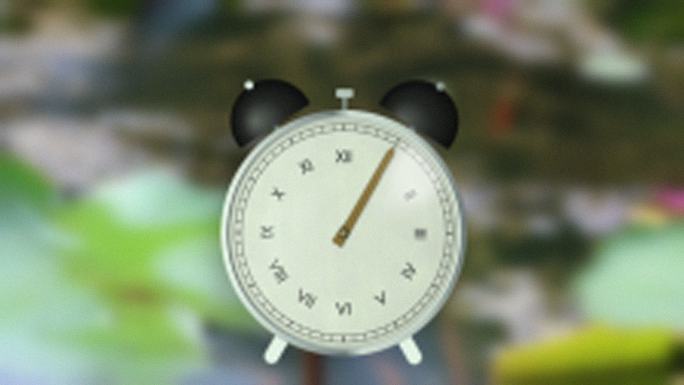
1:05
